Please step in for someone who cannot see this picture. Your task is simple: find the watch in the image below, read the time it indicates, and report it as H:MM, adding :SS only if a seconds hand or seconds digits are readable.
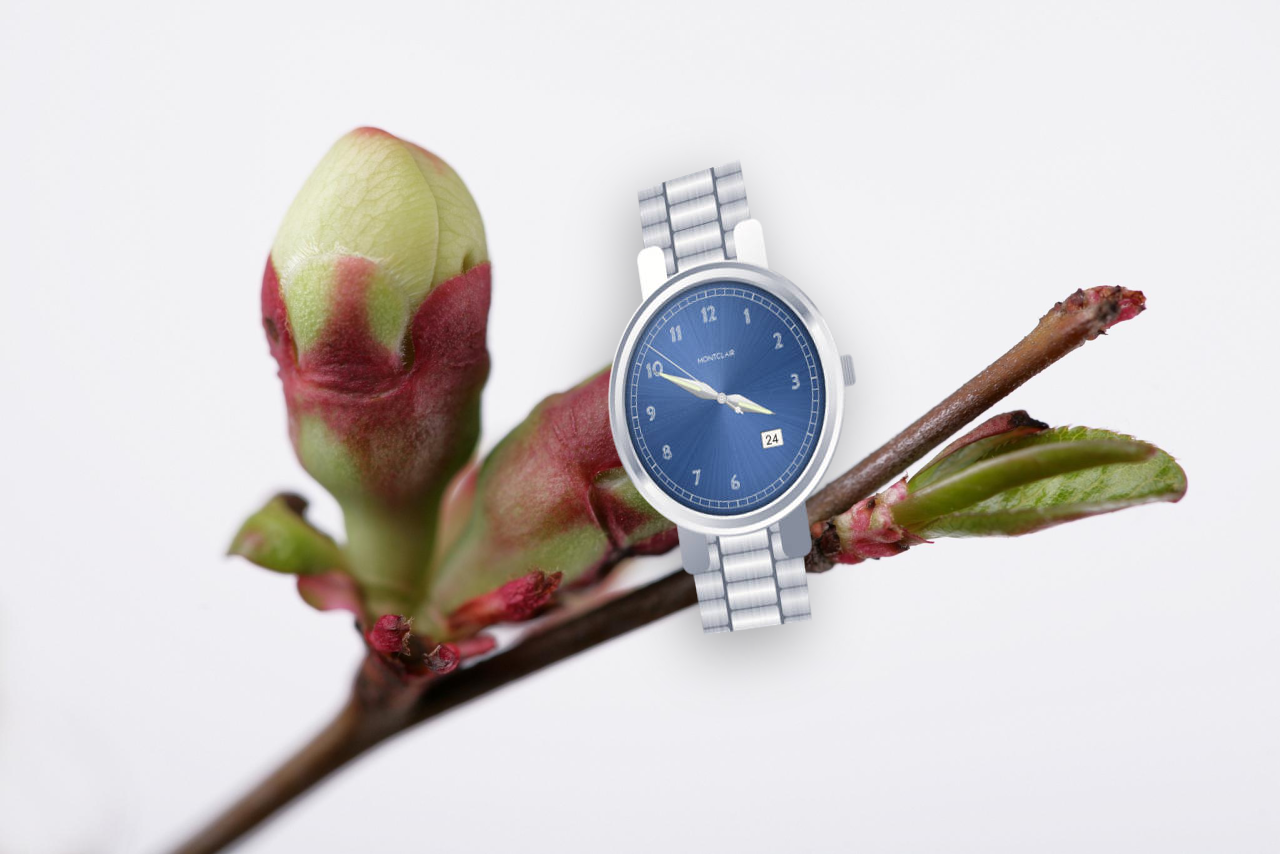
3:49:52
